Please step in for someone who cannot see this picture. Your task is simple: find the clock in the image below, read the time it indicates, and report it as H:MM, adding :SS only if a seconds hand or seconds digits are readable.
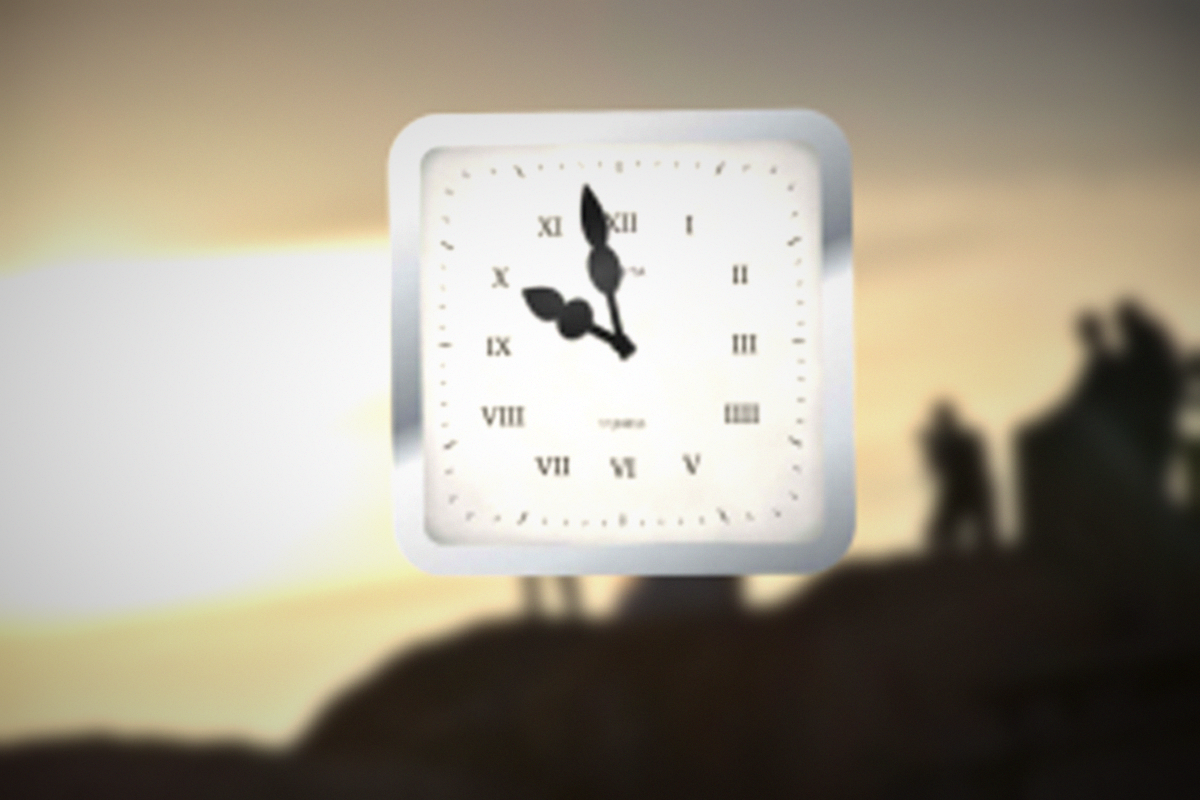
9:58
